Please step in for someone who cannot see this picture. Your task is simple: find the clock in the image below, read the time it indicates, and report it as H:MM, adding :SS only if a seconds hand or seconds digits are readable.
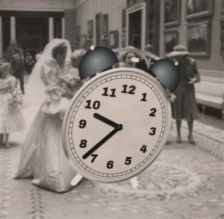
9:37
